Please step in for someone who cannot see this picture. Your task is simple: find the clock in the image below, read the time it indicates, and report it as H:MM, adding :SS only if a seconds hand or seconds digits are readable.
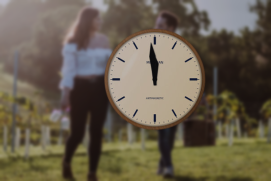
11:59
